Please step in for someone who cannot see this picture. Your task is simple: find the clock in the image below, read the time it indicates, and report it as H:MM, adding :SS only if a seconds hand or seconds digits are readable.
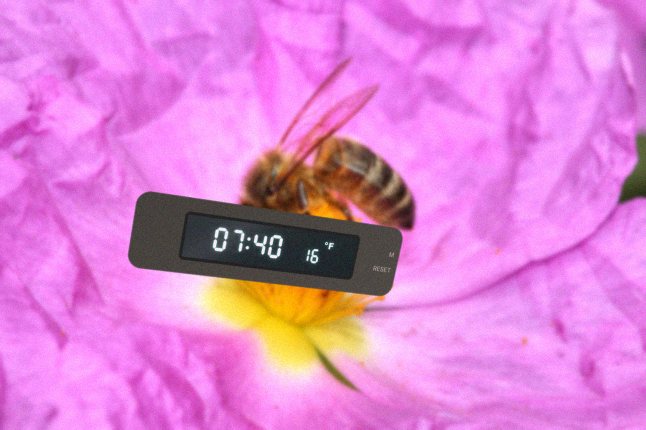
7:40
